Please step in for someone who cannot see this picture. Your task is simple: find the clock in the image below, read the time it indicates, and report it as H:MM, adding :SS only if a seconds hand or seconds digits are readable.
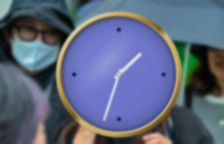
1:33
